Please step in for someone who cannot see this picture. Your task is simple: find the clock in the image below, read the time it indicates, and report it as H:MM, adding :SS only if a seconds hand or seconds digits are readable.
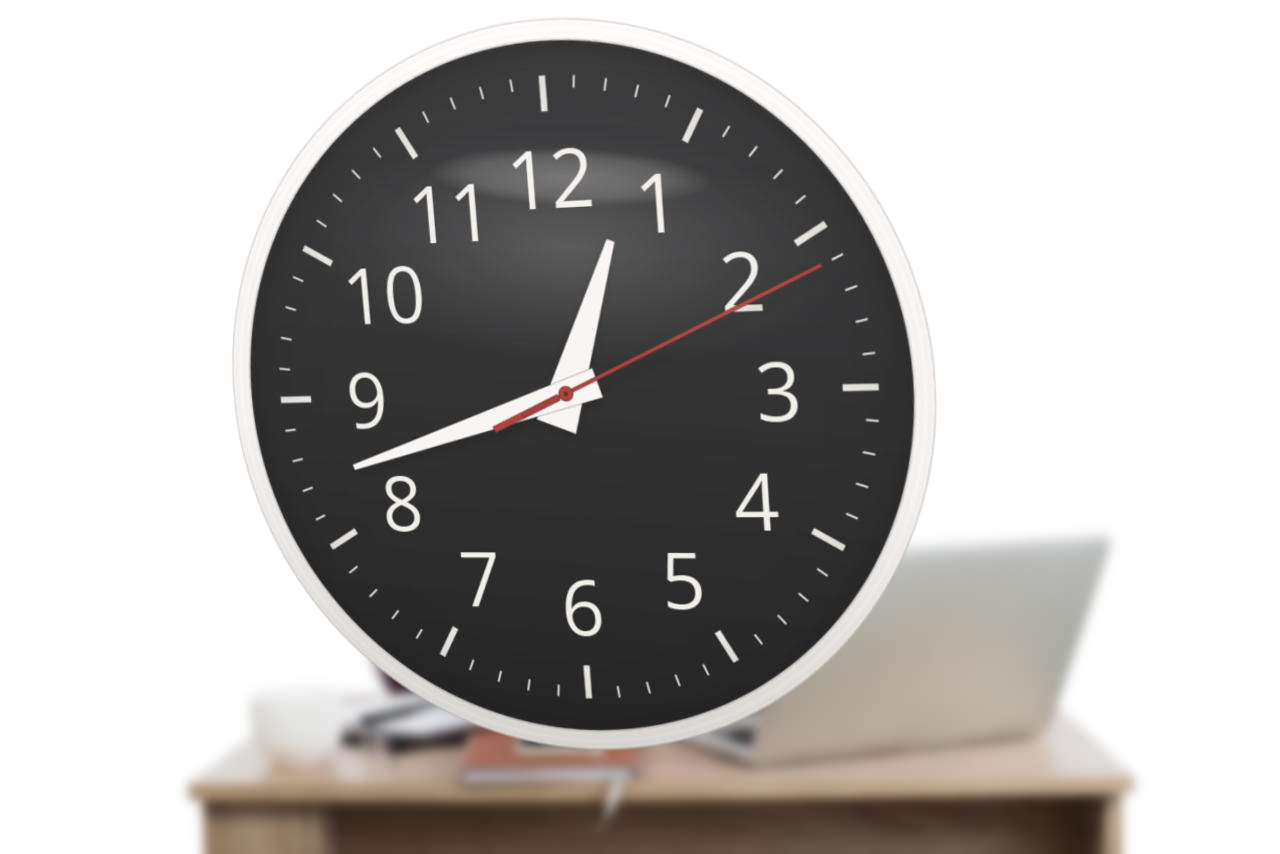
12:42:11
